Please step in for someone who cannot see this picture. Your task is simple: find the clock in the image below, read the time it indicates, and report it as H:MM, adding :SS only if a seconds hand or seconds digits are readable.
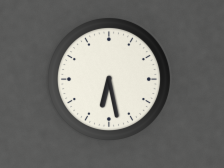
6:28
